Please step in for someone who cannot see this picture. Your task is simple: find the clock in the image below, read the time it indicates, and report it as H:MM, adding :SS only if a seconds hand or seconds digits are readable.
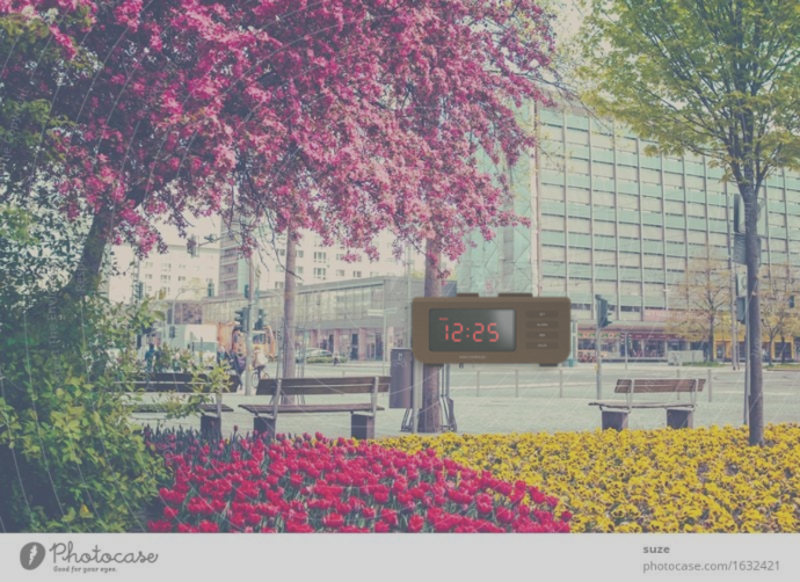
12:25
